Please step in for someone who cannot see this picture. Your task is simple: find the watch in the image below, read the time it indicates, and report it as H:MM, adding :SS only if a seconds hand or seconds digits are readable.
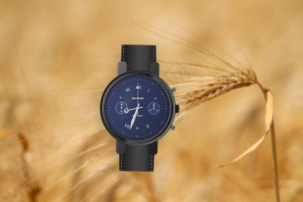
8:33
